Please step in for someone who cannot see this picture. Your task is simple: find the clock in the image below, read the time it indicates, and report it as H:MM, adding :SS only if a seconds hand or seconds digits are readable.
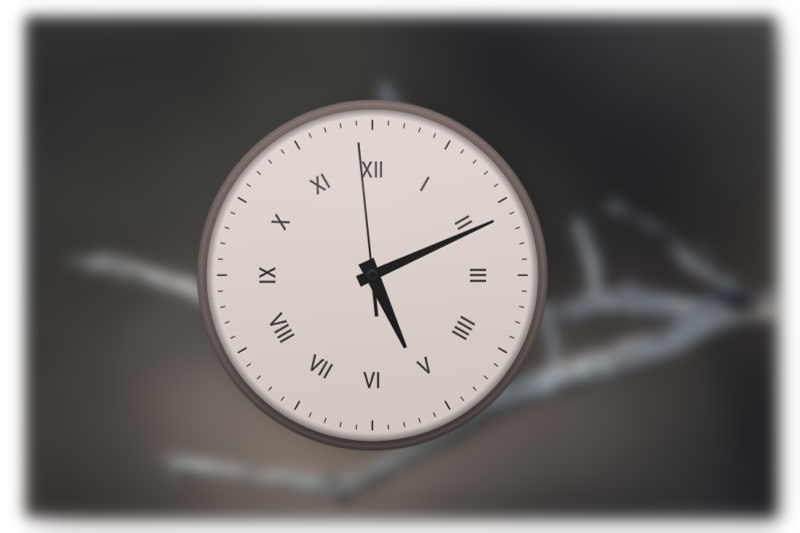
5:10:59
